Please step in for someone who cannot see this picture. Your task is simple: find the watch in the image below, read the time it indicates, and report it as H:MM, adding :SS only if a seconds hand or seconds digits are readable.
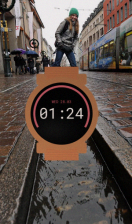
1:24
